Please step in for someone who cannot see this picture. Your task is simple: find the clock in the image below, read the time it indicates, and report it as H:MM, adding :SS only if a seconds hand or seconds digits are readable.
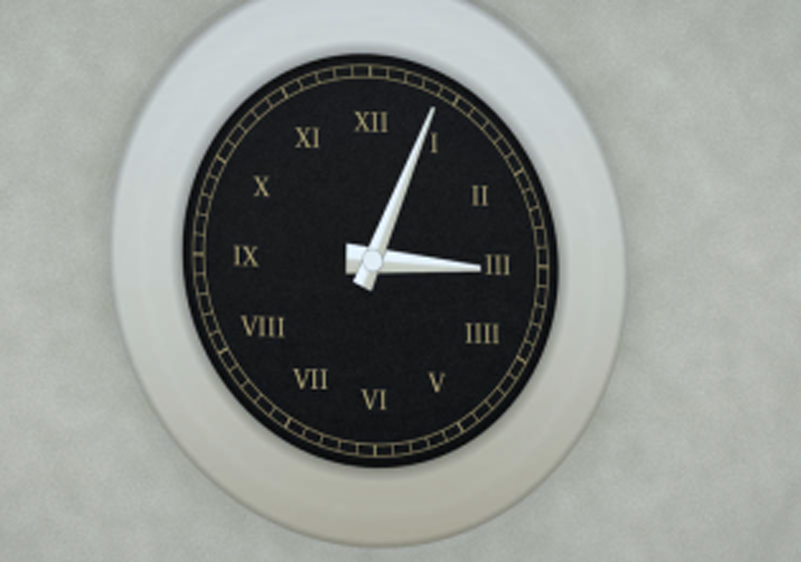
3:04
